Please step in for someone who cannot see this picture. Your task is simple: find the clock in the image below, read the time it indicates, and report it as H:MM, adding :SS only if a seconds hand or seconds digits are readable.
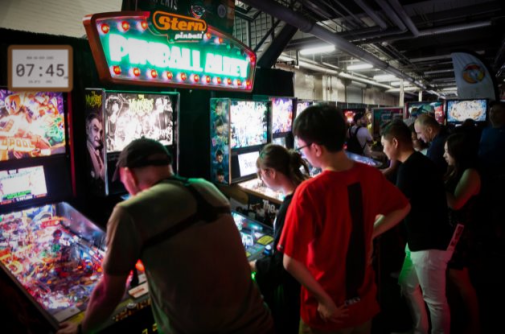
7:45
